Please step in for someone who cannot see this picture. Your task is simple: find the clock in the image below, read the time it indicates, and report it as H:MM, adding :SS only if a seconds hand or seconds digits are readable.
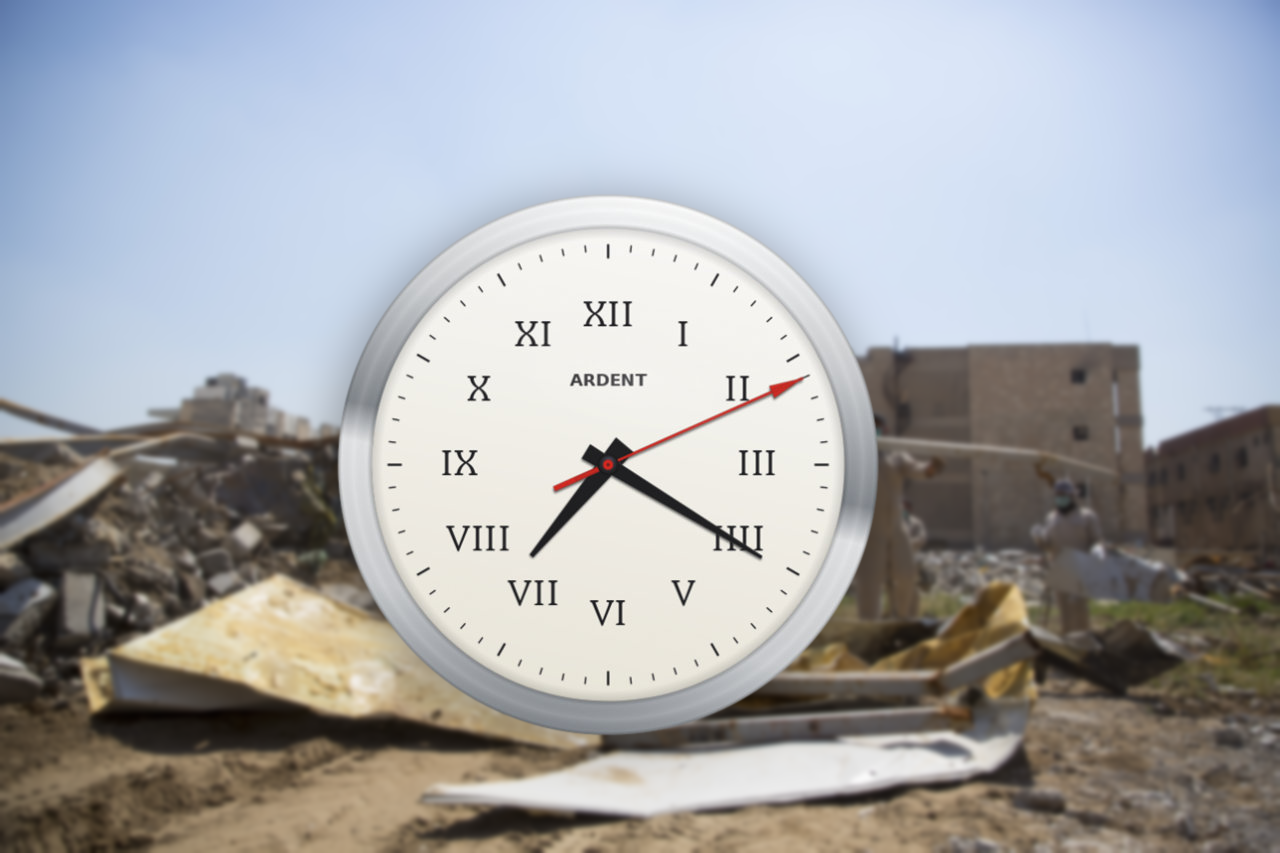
7:20:11
